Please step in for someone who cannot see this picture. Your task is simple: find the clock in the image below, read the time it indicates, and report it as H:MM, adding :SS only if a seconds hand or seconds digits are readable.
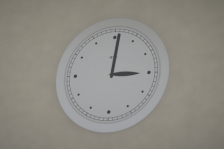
3:01
